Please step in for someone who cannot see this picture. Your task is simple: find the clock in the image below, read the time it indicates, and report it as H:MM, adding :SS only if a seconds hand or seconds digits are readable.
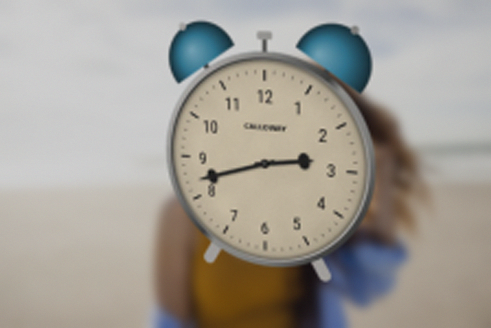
2:42
